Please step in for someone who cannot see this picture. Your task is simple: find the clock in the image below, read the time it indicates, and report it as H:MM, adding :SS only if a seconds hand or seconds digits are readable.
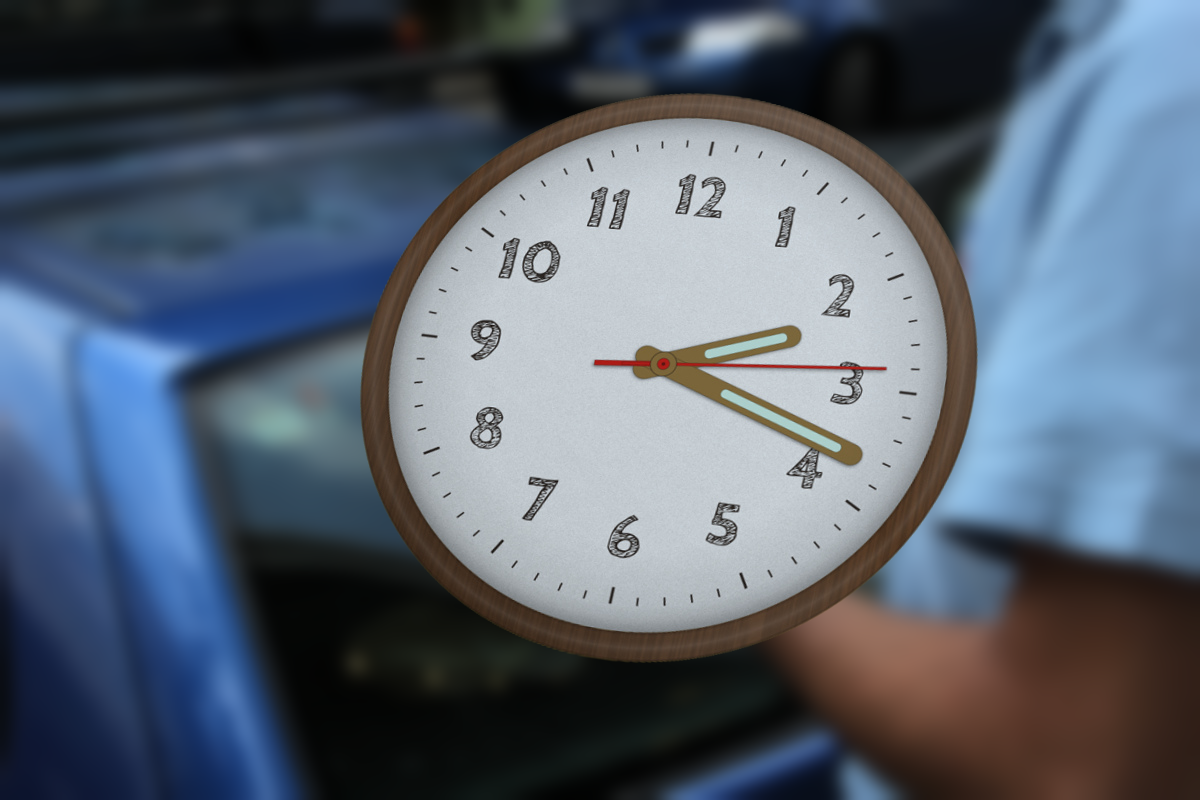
2:18:14
